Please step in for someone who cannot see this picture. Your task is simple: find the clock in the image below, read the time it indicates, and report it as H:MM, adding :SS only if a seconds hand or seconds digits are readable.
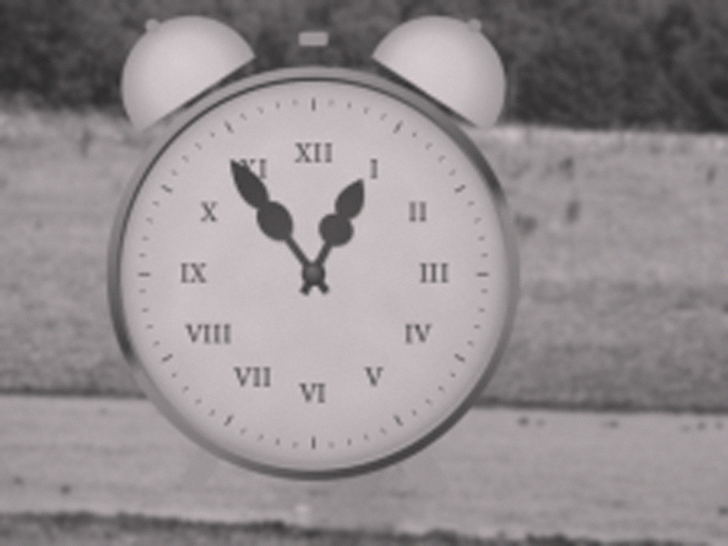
12:54
